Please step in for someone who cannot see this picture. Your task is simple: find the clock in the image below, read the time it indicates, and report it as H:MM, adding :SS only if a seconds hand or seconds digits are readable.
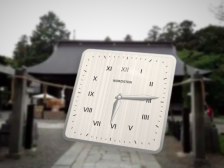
6:14
